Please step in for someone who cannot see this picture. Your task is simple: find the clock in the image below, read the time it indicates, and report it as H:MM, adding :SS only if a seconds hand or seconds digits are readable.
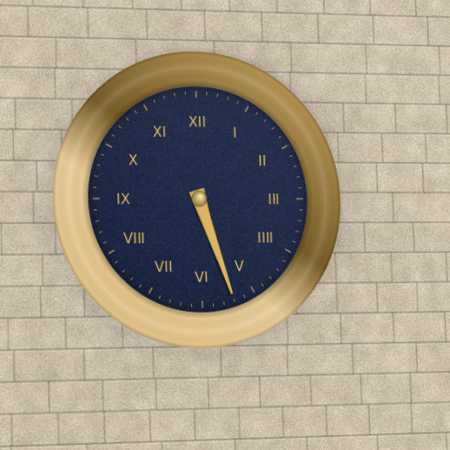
5:27
